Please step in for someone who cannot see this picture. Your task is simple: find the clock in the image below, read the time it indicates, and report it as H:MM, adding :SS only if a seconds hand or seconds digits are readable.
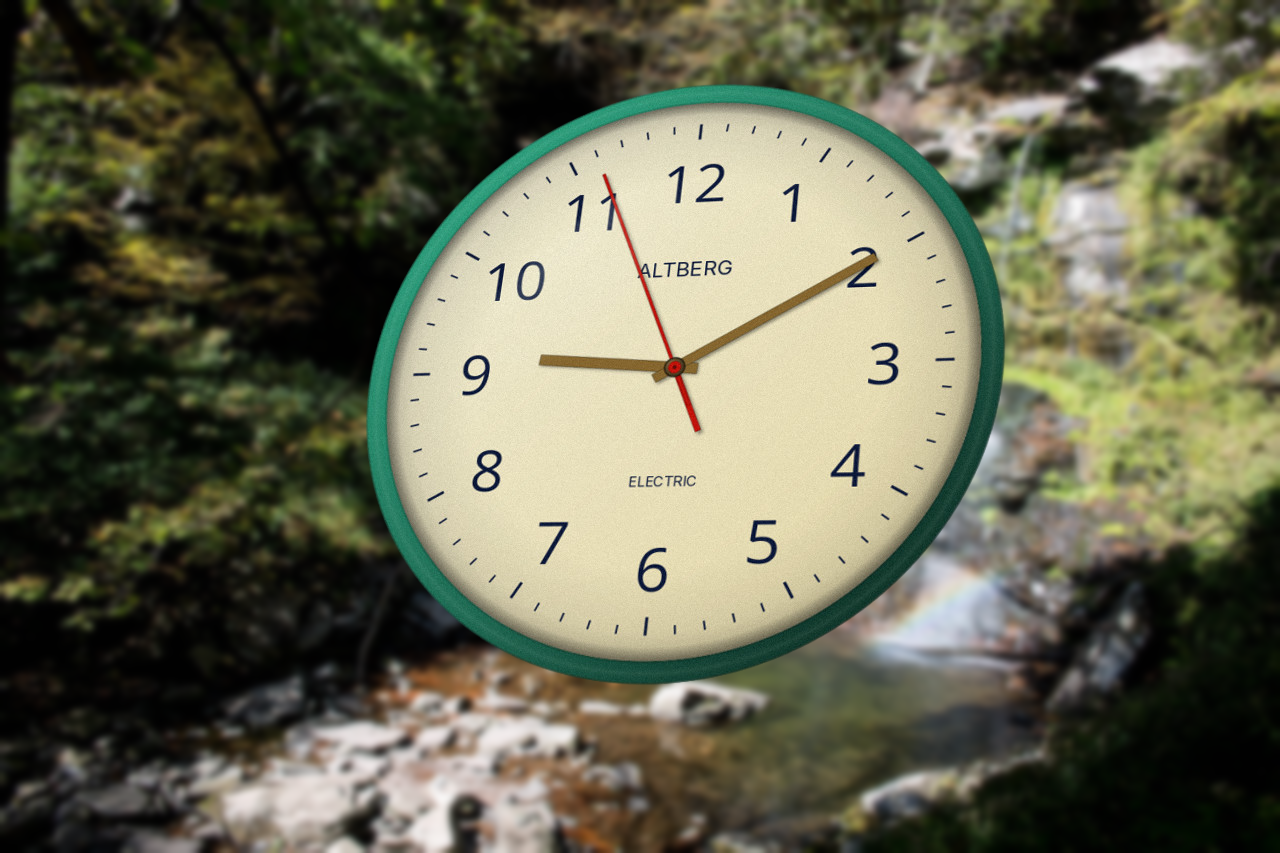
9:09:56
